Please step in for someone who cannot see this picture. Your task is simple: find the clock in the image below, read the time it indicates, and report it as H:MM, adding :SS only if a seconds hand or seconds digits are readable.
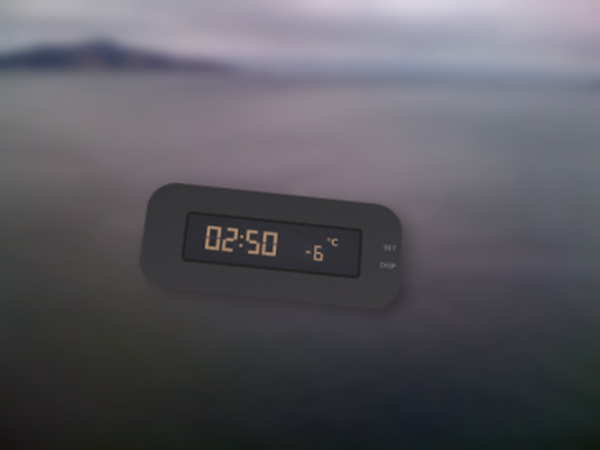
2:50
